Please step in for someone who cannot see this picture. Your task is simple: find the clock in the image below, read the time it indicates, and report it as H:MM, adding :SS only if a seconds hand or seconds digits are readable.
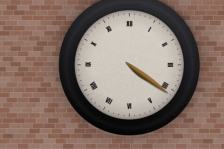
4:21
